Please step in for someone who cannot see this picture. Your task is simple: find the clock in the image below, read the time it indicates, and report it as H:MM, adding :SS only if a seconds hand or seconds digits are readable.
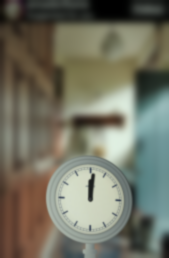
12:01
